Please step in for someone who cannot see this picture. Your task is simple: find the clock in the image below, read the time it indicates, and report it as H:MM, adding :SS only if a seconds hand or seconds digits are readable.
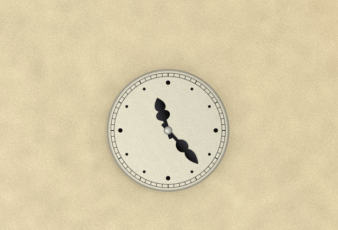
11:23
